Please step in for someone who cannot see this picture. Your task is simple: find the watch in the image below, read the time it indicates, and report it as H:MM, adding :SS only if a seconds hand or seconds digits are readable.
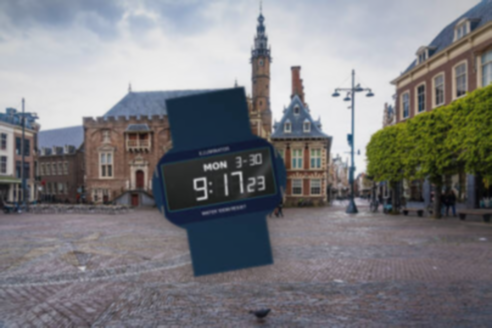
9:17:23
